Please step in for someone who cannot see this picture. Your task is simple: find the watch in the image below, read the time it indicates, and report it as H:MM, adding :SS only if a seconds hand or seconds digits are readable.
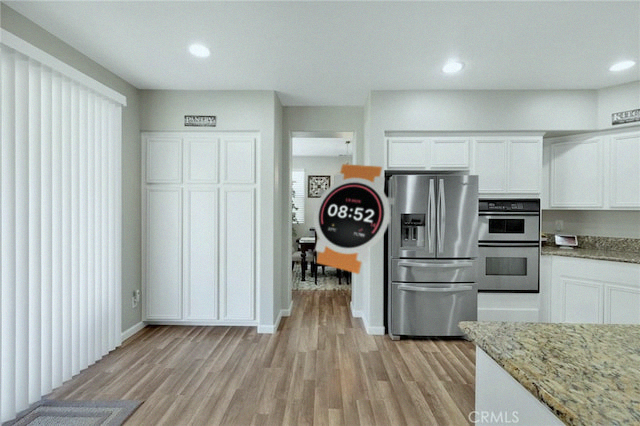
8:52
